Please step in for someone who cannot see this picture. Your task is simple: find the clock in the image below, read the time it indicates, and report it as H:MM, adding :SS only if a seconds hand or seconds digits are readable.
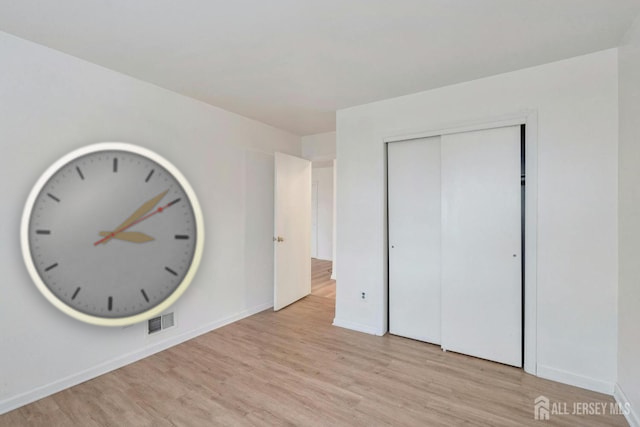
3:08:10
